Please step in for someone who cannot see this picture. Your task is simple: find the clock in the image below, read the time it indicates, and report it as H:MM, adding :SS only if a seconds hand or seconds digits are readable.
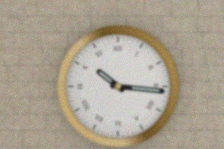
10:16
